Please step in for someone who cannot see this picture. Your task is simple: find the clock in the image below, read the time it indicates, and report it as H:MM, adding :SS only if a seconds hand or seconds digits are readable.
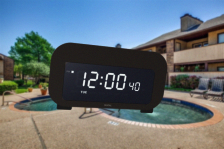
12:00:40
